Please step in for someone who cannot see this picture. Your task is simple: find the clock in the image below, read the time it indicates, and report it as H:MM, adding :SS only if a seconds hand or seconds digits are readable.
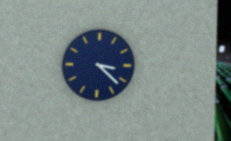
3:22
